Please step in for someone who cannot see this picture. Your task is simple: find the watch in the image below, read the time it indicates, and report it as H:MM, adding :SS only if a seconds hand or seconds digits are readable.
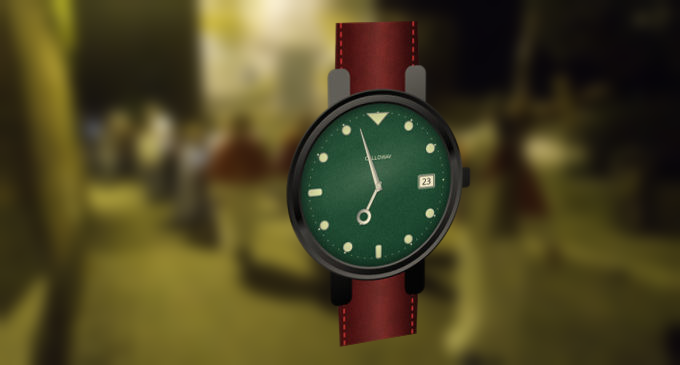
6:57
